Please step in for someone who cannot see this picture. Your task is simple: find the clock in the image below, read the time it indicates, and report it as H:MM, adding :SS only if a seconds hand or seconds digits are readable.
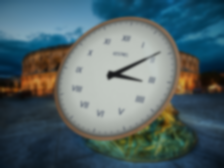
3:09
